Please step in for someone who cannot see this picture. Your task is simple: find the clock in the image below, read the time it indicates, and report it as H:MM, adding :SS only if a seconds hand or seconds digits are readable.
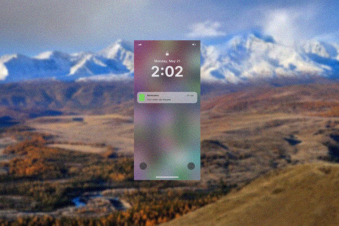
2:02
